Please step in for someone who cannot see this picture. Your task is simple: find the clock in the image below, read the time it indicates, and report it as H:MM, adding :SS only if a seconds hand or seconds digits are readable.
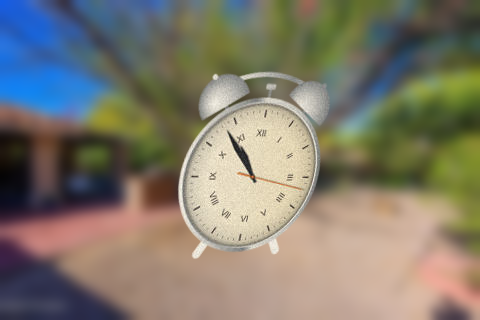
10:53:17
